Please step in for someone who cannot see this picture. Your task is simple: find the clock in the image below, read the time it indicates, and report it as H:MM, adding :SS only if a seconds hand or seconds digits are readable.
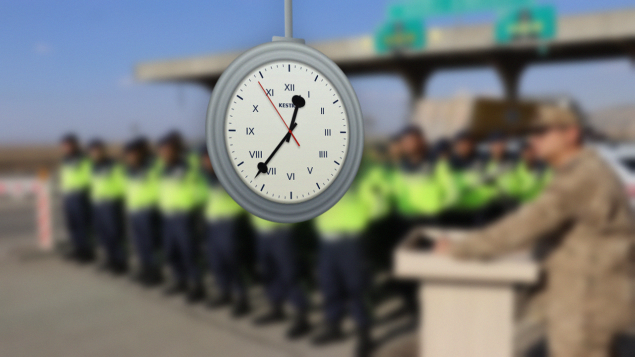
12:36:54
